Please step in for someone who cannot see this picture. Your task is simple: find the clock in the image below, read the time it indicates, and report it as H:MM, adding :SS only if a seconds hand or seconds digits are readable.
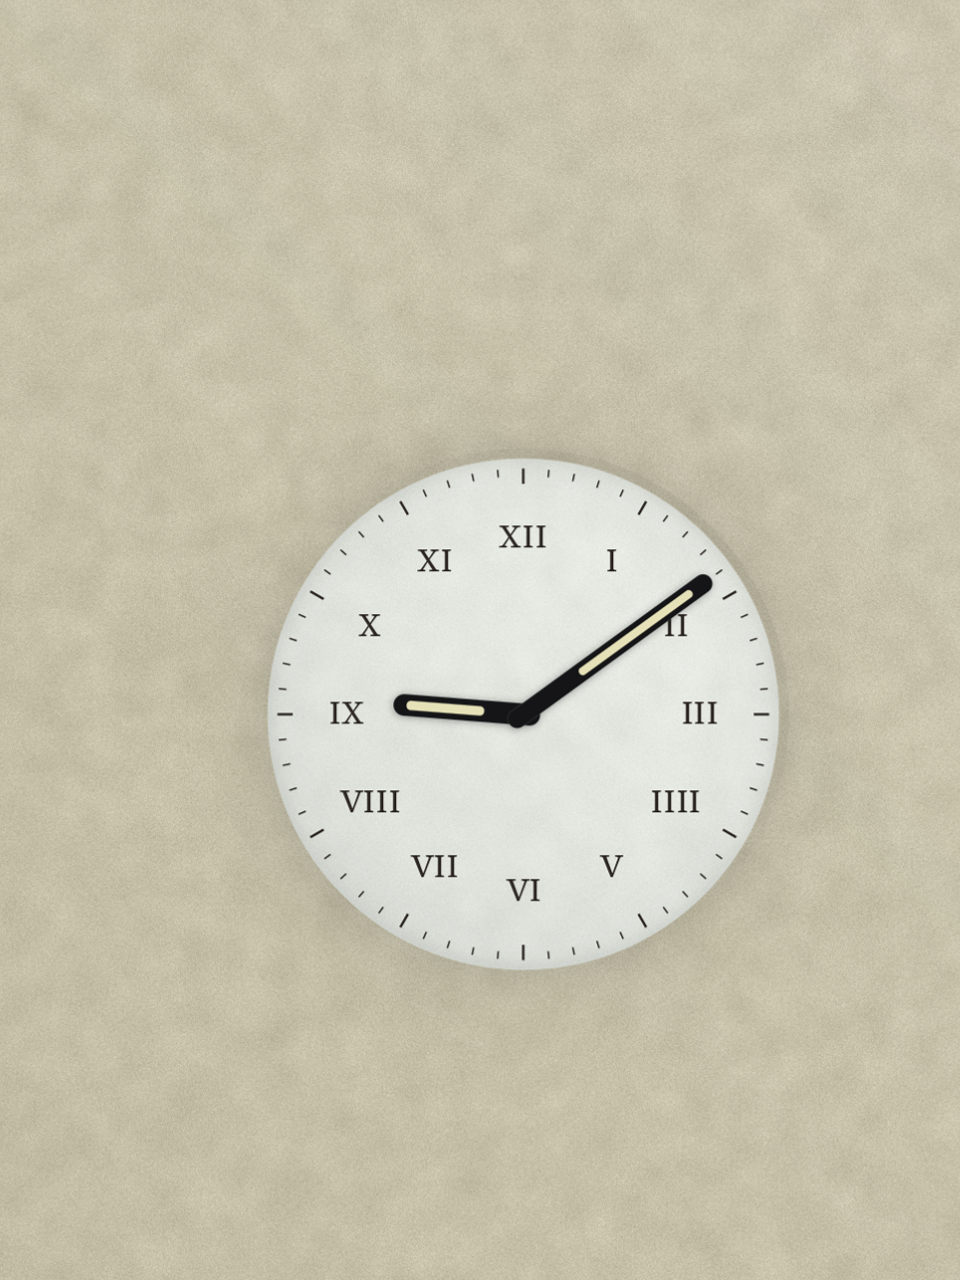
9:09
